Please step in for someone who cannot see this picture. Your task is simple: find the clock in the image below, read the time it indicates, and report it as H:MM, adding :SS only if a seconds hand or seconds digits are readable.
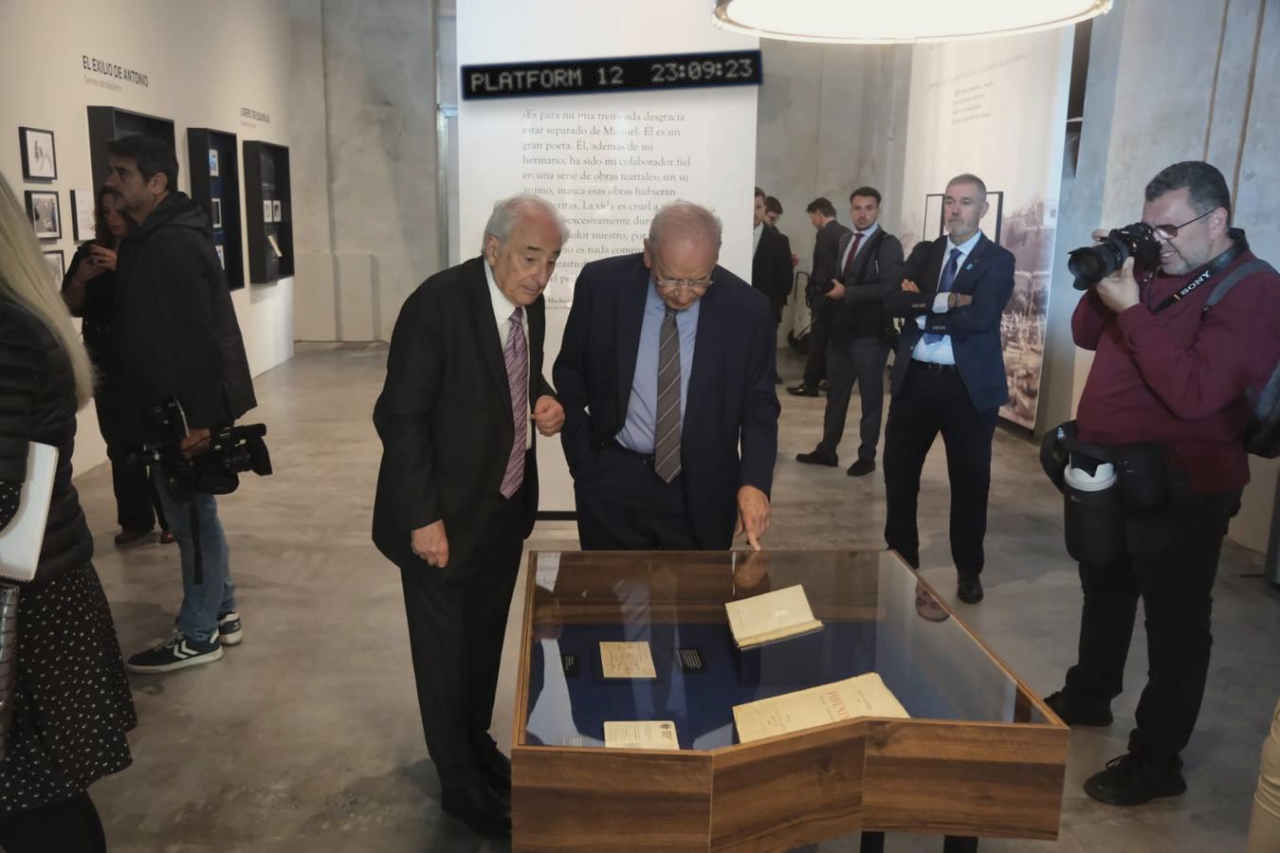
23:09:23
